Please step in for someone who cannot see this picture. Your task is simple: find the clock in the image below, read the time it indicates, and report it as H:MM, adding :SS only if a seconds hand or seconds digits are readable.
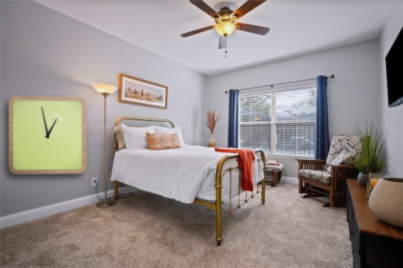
12:58
